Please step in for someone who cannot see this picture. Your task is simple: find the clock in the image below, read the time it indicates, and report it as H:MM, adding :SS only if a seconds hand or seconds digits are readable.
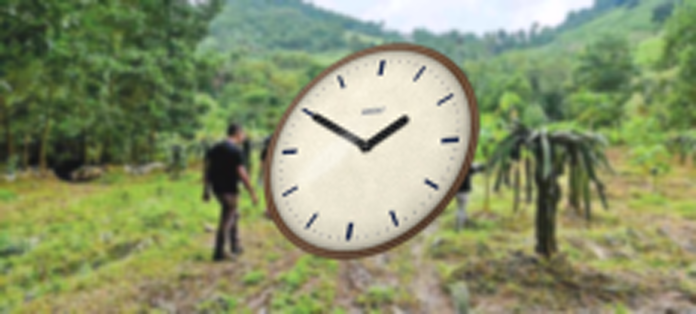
1:50
